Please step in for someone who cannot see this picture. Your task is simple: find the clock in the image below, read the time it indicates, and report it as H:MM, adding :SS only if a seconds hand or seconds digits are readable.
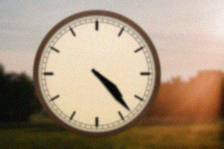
4:23
